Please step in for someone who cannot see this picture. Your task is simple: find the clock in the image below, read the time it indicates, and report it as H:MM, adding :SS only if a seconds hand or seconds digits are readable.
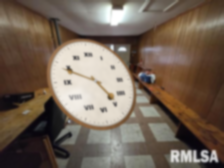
4:49
